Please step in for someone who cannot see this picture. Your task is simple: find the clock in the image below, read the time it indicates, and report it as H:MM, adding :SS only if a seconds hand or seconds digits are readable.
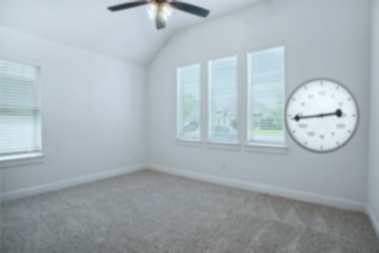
2:44
